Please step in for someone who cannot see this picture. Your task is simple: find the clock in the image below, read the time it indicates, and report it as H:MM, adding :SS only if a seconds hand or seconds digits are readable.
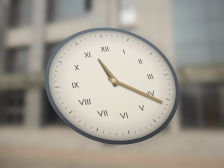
11:21
